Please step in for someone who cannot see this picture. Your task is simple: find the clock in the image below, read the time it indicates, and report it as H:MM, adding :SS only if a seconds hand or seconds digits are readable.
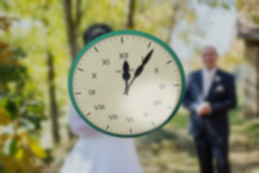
12:06
